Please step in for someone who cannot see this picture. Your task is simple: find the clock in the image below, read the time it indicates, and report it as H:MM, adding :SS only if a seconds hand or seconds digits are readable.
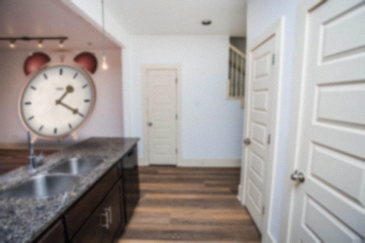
1:20
